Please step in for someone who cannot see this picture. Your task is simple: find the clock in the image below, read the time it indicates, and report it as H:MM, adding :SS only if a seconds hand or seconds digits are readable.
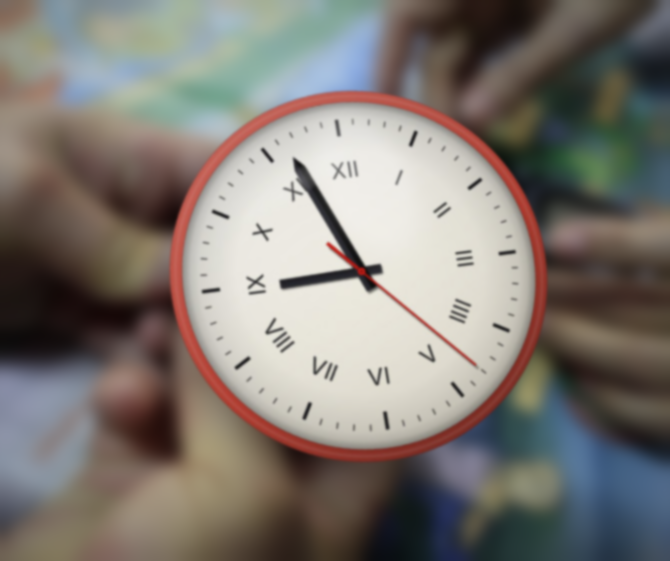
8:56:23
